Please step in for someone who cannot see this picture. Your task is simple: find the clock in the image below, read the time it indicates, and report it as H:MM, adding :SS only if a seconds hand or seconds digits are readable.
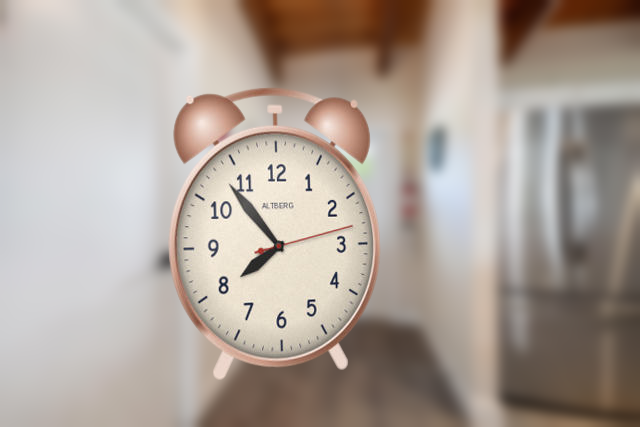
7:53:13
